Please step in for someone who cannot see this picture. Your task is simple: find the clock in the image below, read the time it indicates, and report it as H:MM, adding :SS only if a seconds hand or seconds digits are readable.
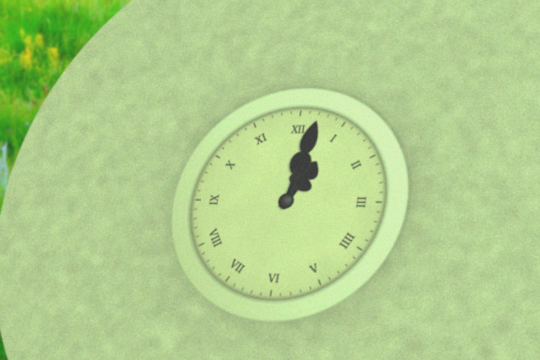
1:02
